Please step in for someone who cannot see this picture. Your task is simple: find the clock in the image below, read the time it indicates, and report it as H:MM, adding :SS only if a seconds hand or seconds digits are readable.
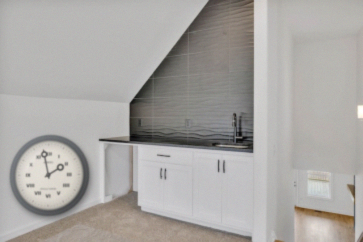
1:58
